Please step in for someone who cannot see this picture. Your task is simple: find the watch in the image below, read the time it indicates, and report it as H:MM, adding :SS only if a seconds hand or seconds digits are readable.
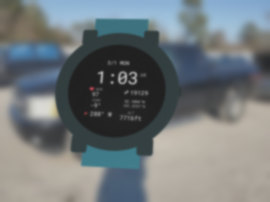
1:03
